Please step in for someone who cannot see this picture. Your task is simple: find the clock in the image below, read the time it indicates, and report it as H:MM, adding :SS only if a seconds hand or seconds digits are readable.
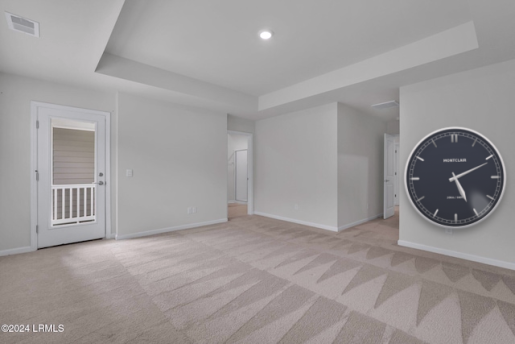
5:11
